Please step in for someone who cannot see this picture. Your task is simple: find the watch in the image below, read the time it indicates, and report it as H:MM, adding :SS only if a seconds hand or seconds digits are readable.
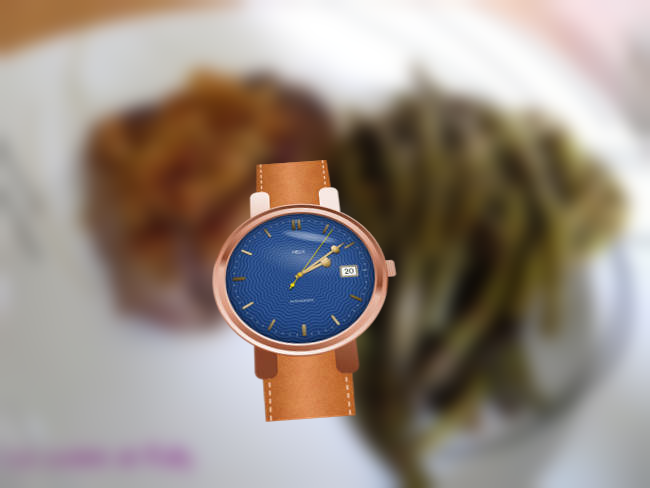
2:09:06
